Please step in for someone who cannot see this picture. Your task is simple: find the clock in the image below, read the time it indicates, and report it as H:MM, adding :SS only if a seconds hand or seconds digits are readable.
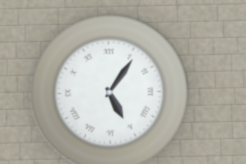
5:06
